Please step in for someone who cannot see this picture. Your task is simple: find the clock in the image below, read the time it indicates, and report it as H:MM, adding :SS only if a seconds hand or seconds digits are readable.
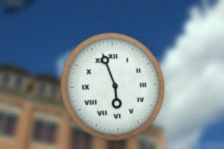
5:57
